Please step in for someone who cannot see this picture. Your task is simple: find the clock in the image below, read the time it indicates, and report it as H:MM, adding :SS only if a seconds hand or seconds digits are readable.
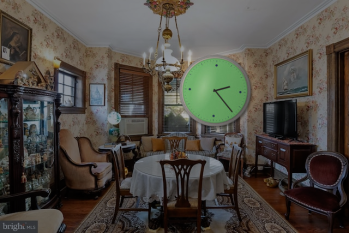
2:23
